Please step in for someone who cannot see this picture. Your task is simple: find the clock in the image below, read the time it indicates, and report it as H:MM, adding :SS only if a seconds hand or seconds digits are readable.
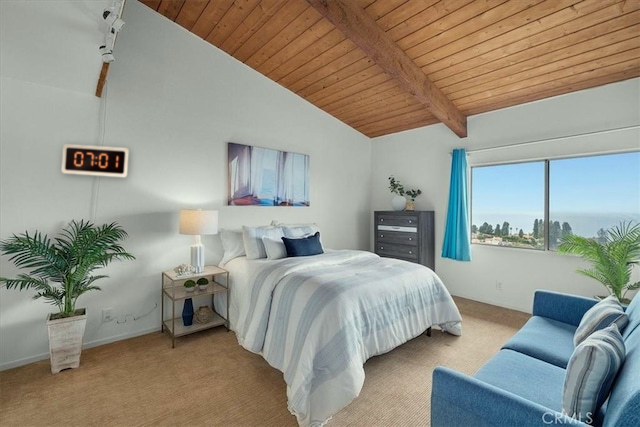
7:01
